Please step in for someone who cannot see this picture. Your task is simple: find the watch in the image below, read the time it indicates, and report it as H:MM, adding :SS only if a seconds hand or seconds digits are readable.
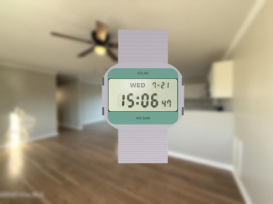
15:06:47
